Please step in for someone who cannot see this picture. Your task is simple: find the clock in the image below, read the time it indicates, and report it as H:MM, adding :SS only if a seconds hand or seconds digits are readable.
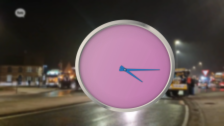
4:15
